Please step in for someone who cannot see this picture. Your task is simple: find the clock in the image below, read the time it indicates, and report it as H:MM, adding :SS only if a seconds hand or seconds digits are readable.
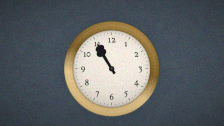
10:55
